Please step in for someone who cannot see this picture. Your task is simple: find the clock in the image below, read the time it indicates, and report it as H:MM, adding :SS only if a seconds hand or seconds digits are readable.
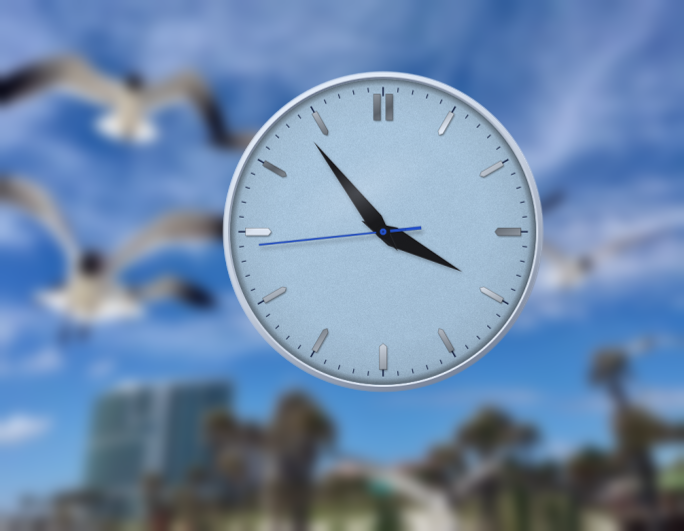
3:53:44
